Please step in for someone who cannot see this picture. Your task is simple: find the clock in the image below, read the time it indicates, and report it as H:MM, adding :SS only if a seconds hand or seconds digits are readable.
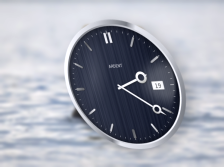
2:21
